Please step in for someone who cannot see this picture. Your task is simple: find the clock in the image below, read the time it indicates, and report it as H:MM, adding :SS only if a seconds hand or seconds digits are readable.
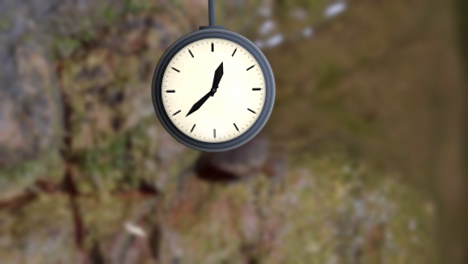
12:38
